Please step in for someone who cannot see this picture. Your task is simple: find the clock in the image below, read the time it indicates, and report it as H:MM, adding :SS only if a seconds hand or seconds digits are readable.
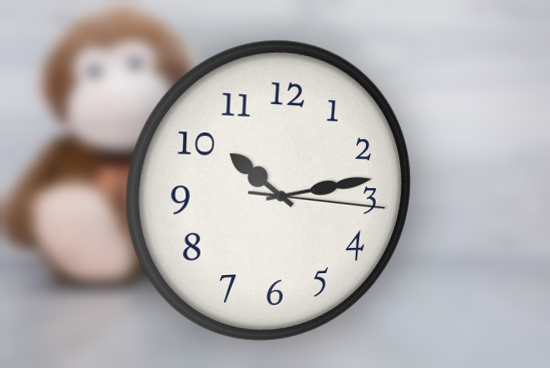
10:13:16
